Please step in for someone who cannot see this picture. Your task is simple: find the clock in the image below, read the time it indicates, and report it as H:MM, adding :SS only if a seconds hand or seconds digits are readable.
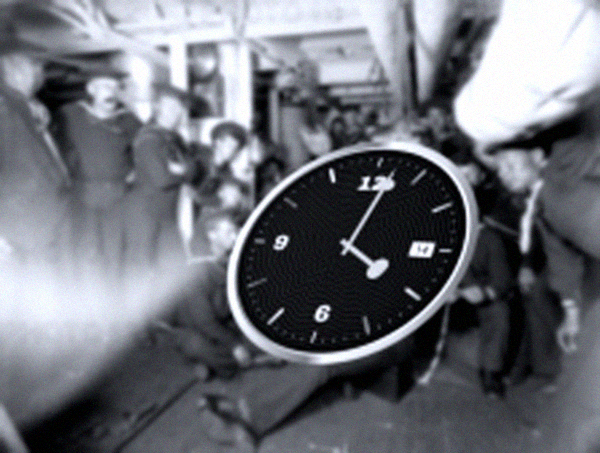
4:02
